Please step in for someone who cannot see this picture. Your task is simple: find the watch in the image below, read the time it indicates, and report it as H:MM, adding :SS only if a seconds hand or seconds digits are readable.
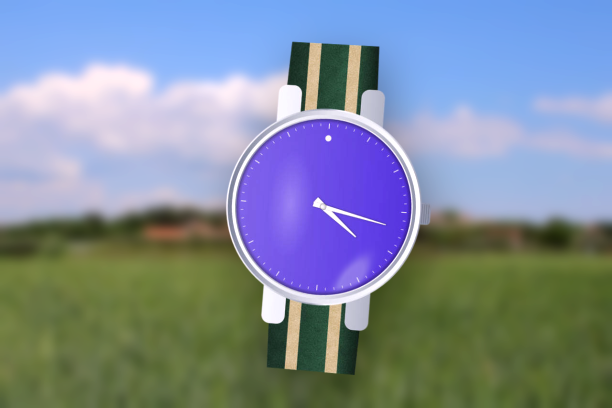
4:17
